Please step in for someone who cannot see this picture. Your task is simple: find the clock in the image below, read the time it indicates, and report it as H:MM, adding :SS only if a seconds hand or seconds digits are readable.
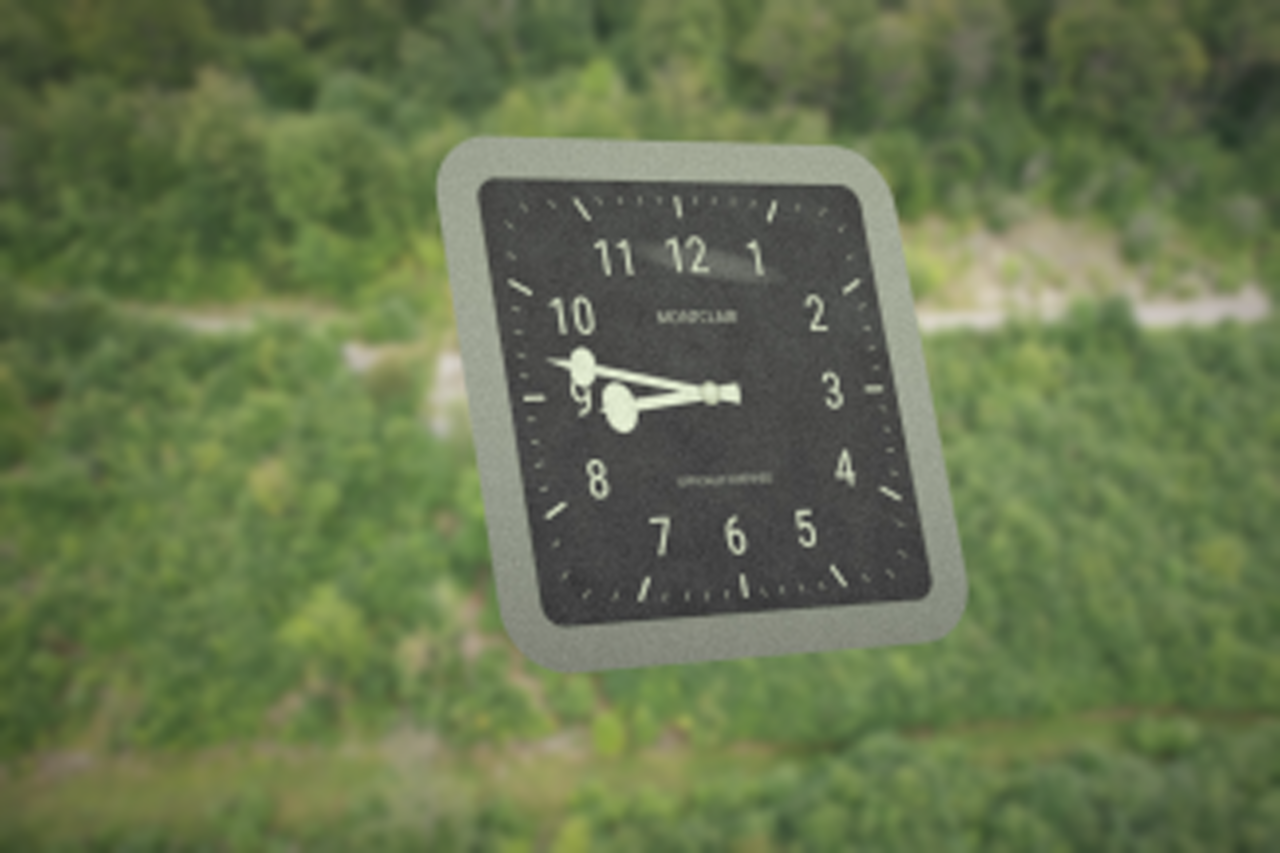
8:47
